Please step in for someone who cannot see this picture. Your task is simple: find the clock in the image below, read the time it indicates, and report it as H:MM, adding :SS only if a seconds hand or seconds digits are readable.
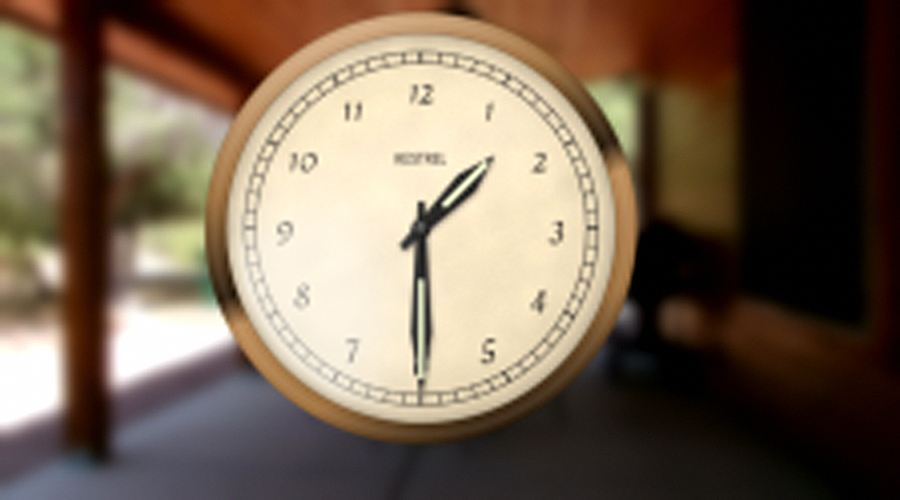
1:30
